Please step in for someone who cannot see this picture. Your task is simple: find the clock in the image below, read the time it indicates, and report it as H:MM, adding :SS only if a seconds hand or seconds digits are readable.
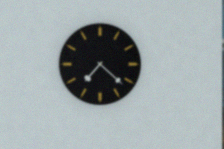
7:22
